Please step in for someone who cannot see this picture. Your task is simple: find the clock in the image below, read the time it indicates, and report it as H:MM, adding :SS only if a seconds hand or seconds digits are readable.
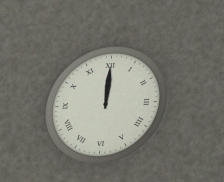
12:00
